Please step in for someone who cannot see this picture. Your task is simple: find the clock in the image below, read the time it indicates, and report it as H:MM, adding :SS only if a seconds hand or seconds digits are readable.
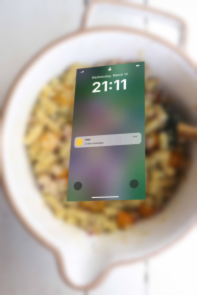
21:11
